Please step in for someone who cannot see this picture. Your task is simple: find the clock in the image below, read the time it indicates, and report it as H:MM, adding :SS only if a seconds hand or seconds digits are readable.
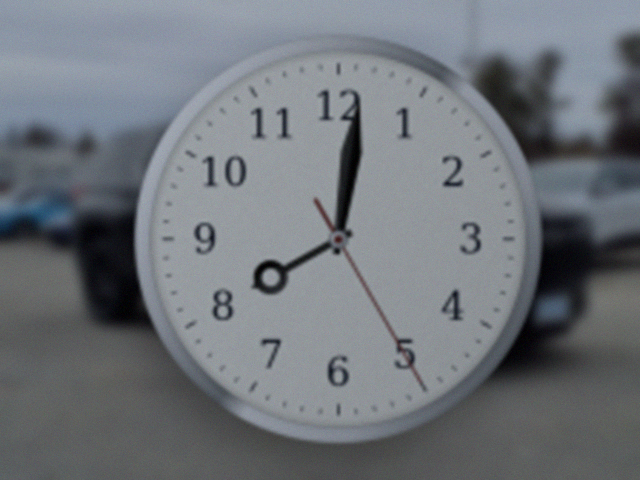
8:01:25
